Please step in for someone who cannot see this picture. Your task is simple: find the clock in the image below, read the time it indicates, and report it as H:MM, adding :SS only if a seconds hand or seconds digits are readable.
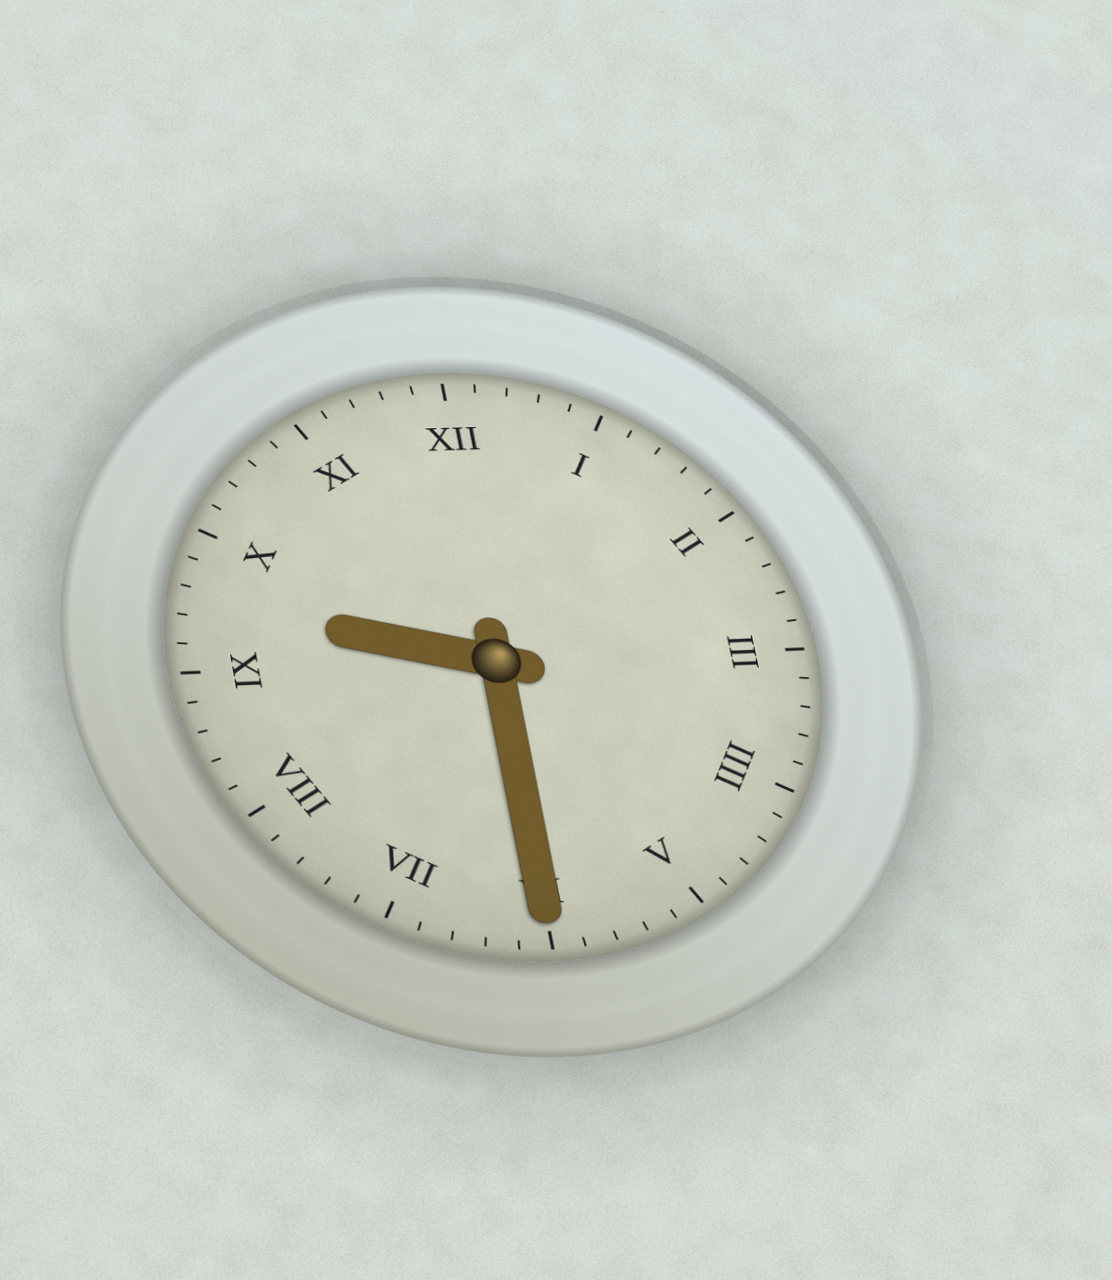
9:30
